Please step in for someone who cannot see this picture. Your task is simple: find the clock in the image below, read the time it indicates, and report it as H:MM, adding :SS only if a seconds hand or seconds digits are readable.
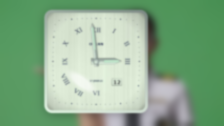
2:59
